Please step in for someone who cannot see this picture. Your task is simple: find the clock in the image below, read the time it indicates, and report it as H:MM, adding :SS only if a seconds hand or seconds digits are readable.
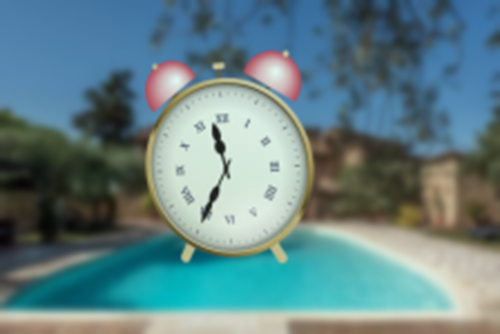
11:35
